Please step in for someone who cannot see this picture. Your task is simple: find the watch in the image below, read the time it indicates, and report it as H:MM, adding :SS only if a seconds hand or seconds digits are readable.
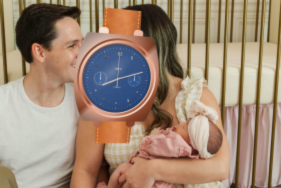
8:12
